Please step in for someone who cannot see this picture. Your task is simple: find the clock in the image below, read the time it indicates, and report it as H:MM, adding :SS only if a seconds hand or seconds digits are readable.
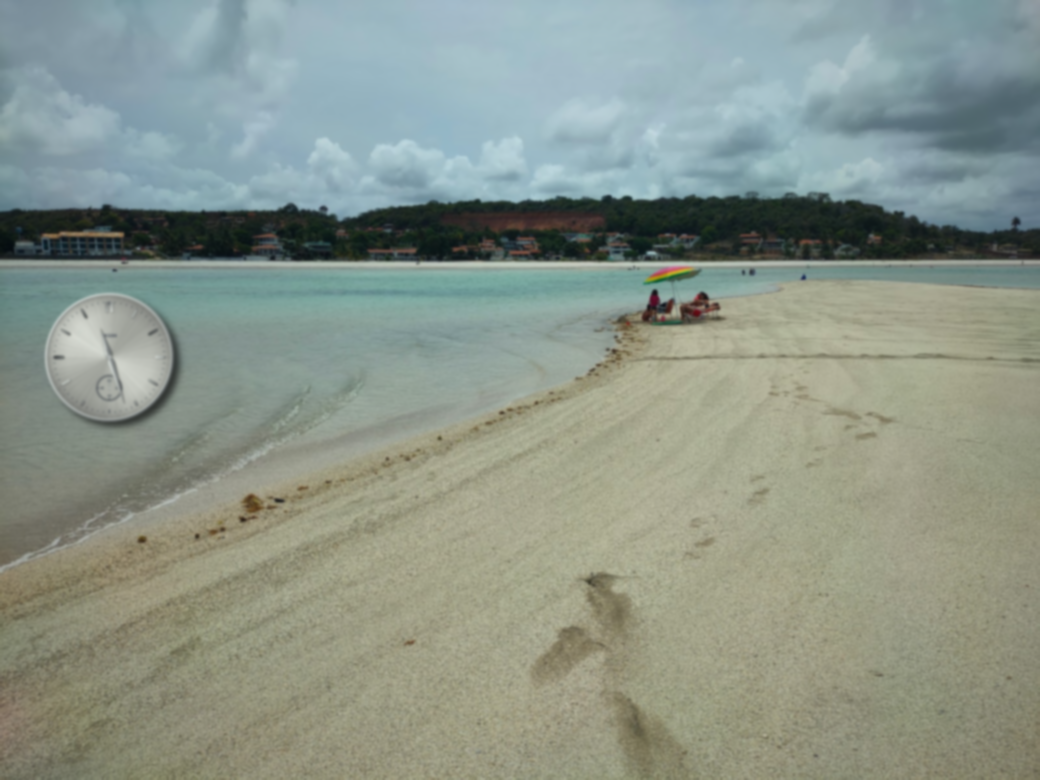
11:27
